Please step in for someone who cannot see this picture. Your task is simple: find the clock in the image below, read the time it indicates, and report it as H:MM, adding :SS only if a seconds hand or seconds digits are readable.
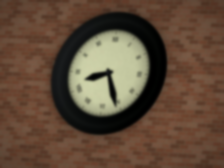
8:26
